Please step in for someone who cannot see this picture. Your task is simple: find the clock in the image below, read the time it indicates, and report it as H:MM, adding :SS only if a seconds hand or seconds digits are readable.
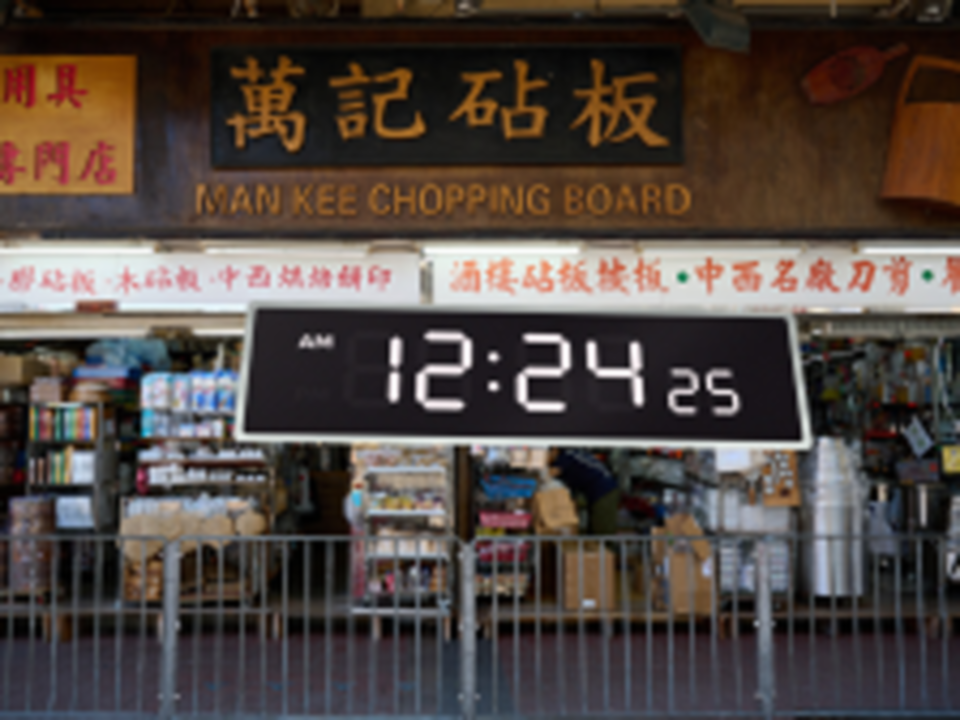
12:24:25
